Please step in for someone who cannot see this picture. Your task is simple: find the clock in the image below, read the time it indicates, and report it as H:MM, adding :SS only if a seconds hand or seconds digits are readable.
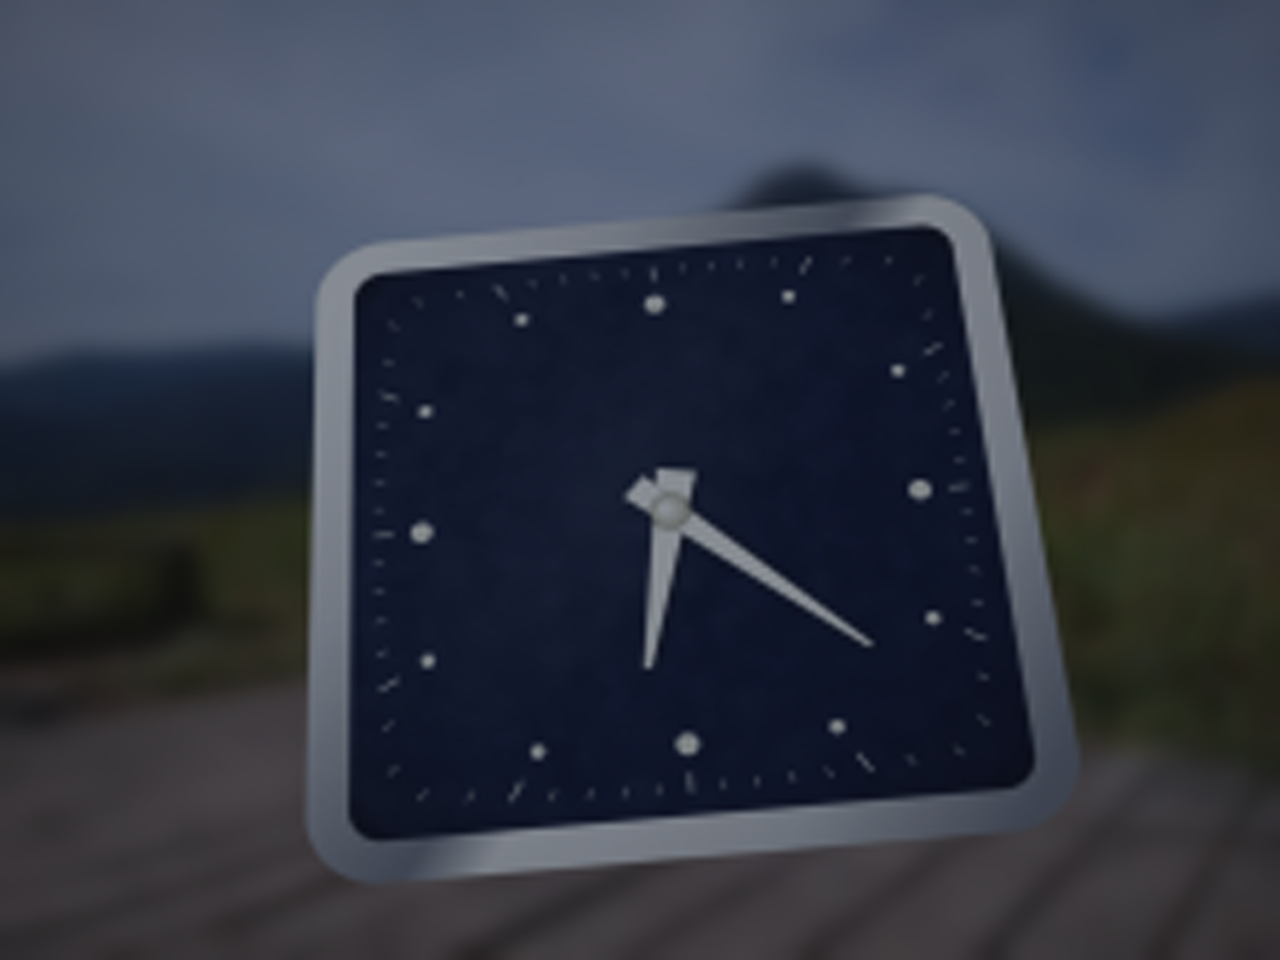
6:22
